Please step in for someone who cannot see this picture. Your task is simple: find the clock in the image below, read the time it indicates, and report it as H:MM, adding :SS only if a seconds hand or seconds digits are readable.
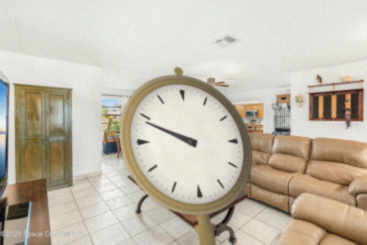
9:49
